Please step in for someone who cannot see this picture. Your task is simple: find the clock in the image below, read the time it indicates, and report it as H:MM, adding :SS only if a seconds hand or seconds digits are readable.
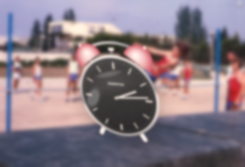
2:14
